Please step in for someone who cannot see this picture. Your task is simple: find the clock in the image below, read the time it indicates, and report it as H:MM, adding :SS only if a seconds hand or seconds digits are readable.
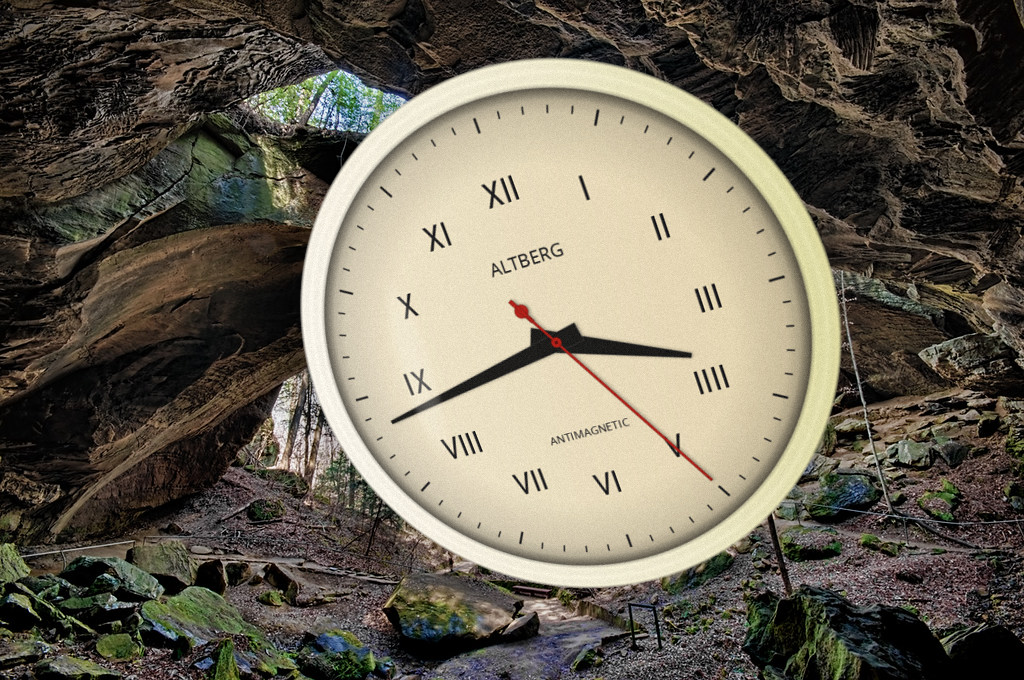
3:43:25
